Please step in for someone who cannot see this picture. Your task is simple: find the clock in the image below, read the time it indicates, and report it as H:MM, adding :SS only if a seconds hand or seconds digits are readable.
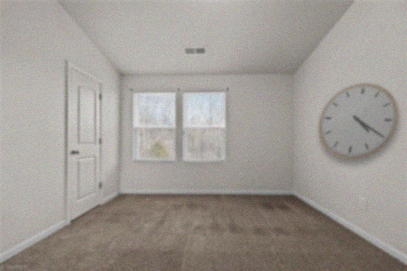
4:20
